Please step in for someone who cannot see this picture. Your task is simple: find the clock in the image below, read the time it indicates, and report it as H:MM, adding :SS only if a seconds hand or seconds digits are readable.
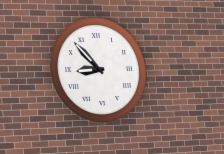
8:53
